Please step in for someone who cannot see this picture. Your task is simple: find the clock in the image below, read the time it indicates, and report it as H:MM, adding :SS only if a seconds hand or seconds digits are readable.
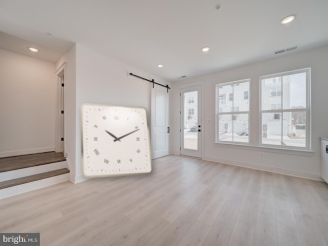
10:11
